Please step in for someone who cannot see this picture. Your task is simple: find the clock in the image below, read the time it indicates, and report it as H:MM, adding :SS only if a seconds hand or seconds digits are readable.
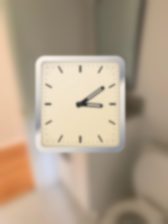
3:09
